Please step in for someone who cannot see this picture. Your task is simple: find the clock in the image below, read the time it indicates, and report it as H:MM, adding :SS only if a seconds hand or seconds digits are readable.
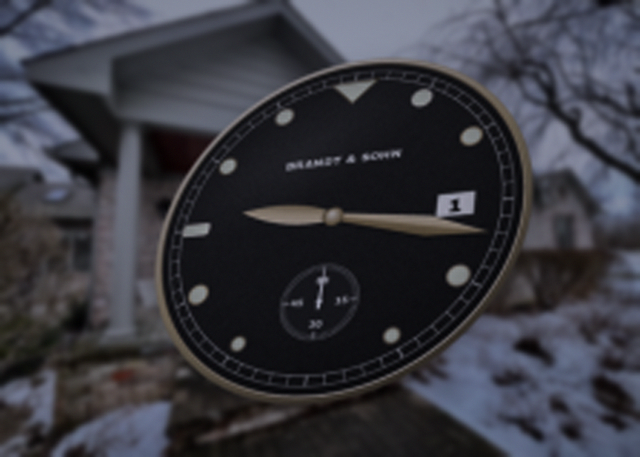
9:17
